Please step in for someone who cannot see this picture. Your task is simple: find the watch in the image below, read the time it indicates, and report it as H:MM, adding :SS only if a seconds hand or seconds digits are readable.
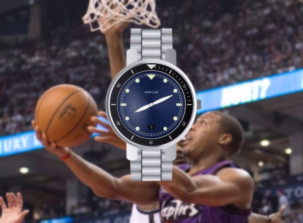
8:11
